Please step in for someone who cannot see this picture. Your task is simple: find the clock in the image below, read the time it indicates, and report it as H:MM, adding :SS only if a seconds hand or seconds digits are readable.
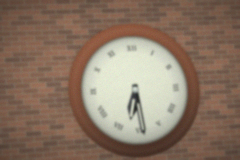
6:29
